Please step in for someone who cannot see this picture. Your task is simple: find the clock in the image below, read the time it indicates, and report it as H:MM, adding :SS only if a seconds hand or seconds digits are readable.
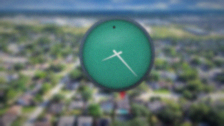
8:24
